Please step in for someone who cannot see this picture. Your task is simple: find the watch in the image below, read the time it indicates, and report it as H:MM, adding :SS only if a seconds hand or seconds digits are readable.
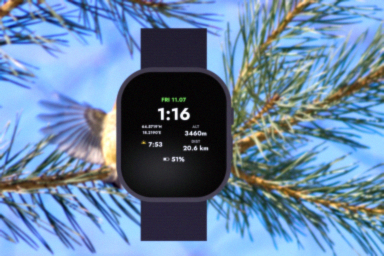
1:16
